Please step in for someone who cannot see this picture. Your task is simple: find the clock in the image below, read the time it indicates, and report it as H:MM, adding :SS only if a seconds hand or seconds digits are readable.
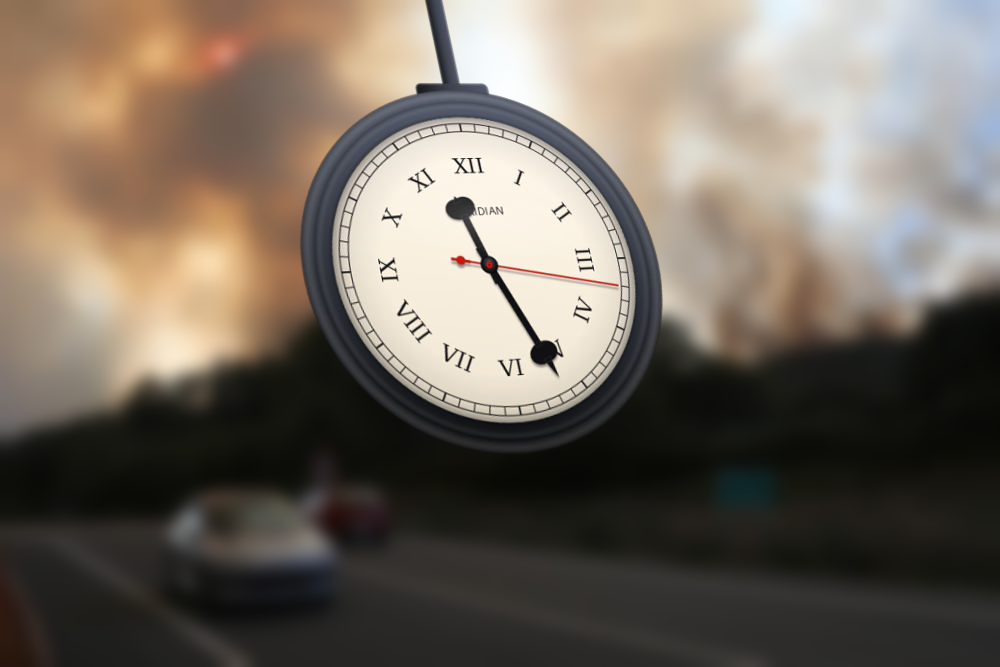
11:26:17
